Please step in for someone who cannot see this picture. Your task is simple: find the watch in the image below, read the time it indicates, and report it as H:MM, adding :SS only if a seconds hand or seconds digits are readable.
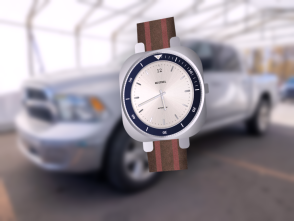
5:42
